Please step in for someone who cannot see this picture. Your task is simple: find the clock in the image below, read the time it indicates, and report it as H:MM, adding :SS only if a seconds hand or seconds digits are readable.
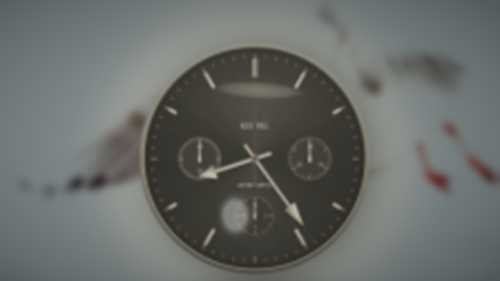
8:24
